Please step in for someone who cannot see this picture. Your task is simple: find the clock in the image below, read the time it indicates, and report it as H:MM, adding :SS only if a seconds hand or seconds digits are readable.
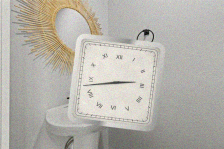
2:43
